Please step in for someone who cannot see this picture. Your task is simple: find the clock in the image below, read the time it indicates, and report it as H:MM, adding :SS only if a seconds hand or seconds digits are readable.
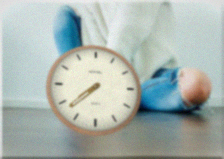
7:38
